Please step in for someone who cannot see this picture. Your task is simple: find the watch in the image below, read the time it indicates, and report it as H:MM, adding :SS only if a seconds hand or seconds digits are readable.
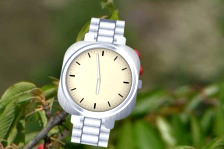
5:58
